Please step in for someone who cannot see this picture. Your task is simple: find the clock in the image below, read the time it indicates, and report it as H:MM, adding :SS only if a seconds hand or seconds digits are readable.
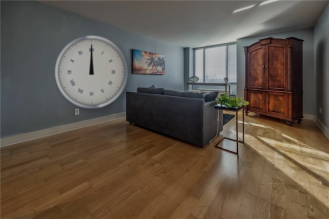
12:00
